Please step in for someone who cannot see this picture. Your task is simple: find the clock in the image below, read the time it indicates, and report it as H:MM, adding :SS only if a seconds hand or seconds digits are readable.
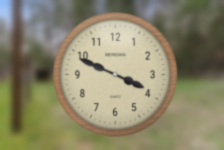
3:49
